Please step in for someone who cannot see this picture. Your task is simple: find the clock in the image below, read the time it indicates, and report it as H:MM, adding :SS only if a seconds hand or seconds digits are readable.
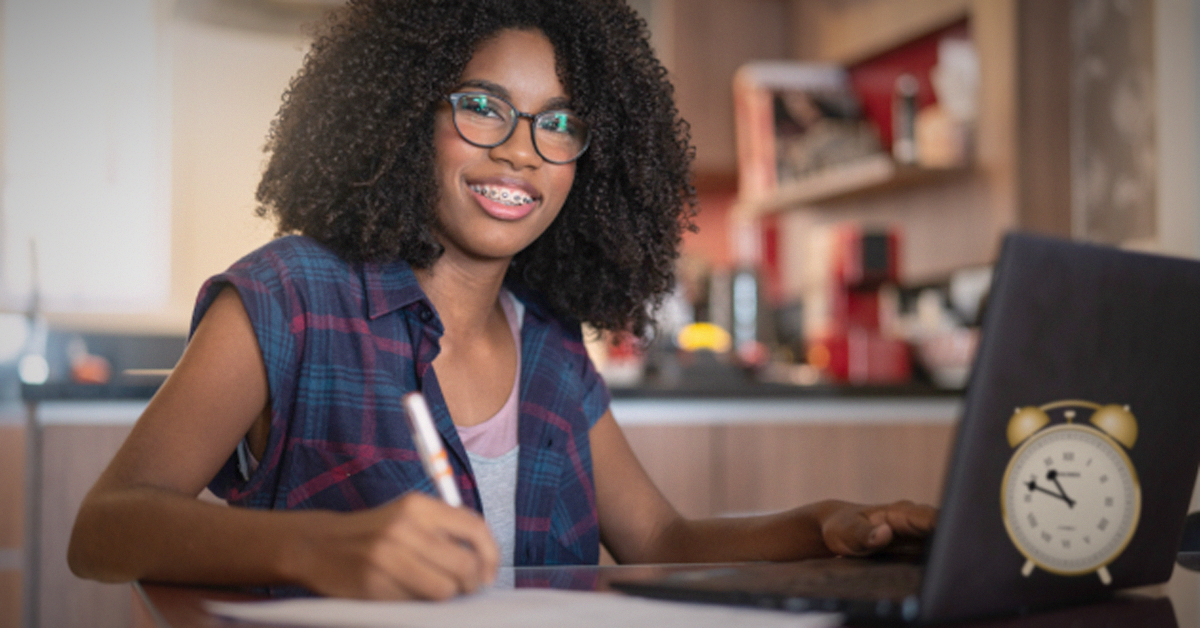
10:48
